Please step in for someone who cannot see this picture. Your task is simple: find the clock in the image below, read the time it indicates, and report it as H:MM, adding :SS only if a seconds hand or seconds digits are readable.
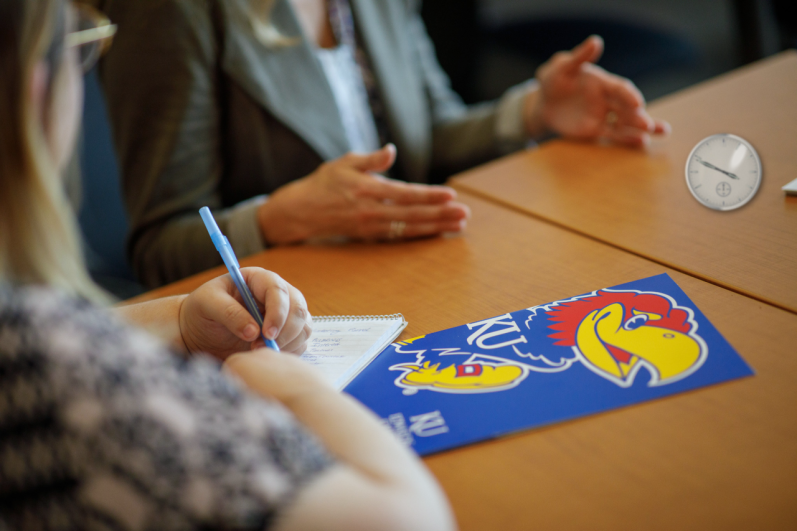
3:49
